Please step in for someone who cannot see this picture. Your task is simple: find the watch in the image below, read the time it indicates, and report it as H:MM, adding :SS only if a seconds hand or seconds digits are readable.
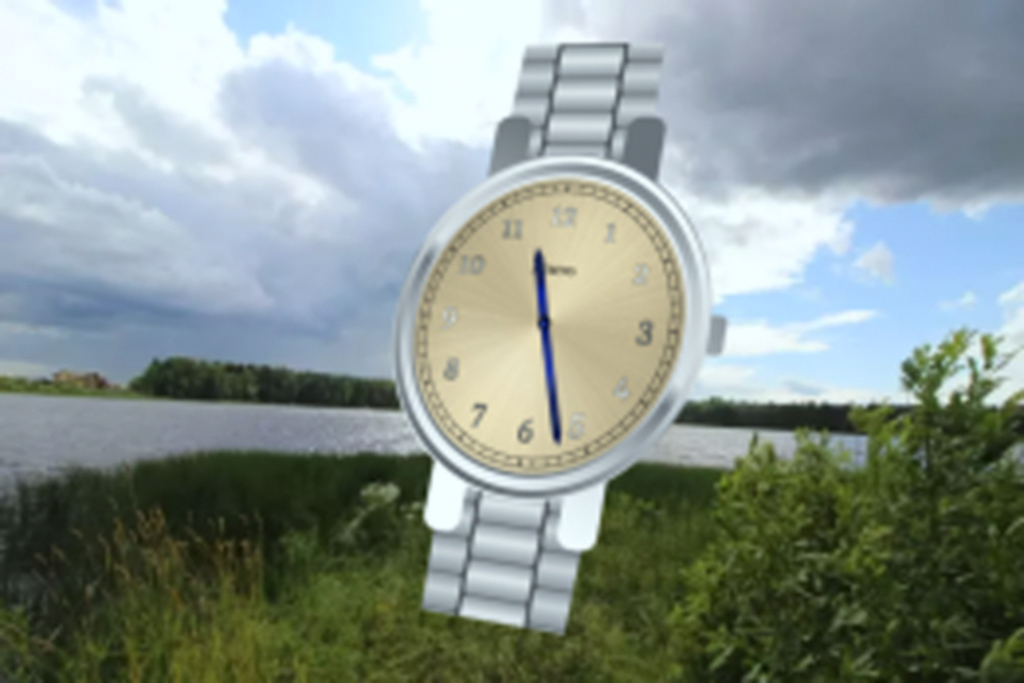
11:27
